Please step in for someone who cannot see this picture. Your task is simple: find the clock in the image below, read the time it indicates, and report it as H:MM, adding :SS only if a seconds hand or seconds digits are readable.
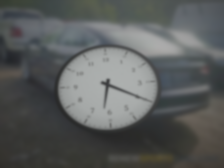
6:20
